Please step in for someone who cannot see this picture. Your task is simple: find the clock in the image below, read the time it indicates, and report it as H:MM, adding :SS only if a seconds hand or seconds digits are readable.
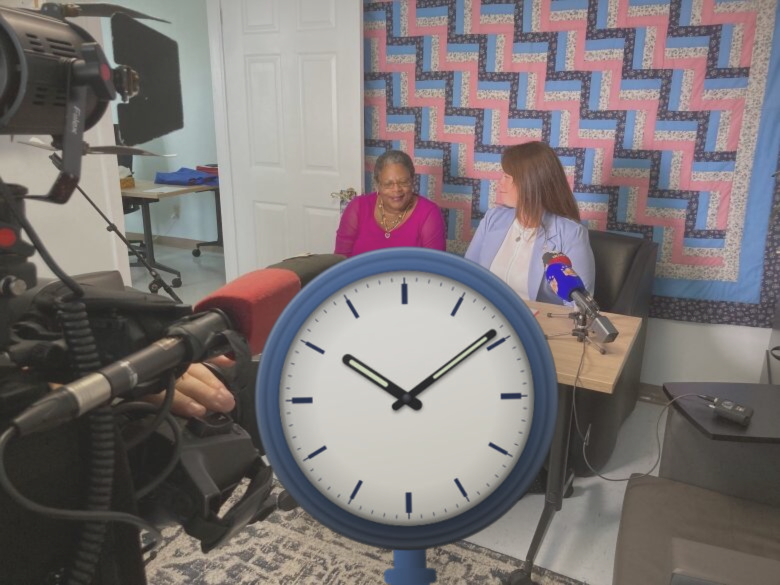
10:09
